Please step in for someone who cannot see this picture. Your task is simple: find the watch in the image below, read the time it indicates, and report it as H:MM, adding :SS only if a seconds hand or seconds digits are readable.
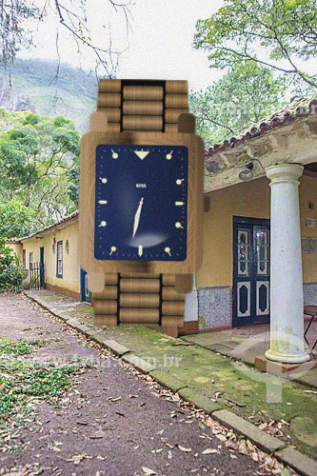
6:32
